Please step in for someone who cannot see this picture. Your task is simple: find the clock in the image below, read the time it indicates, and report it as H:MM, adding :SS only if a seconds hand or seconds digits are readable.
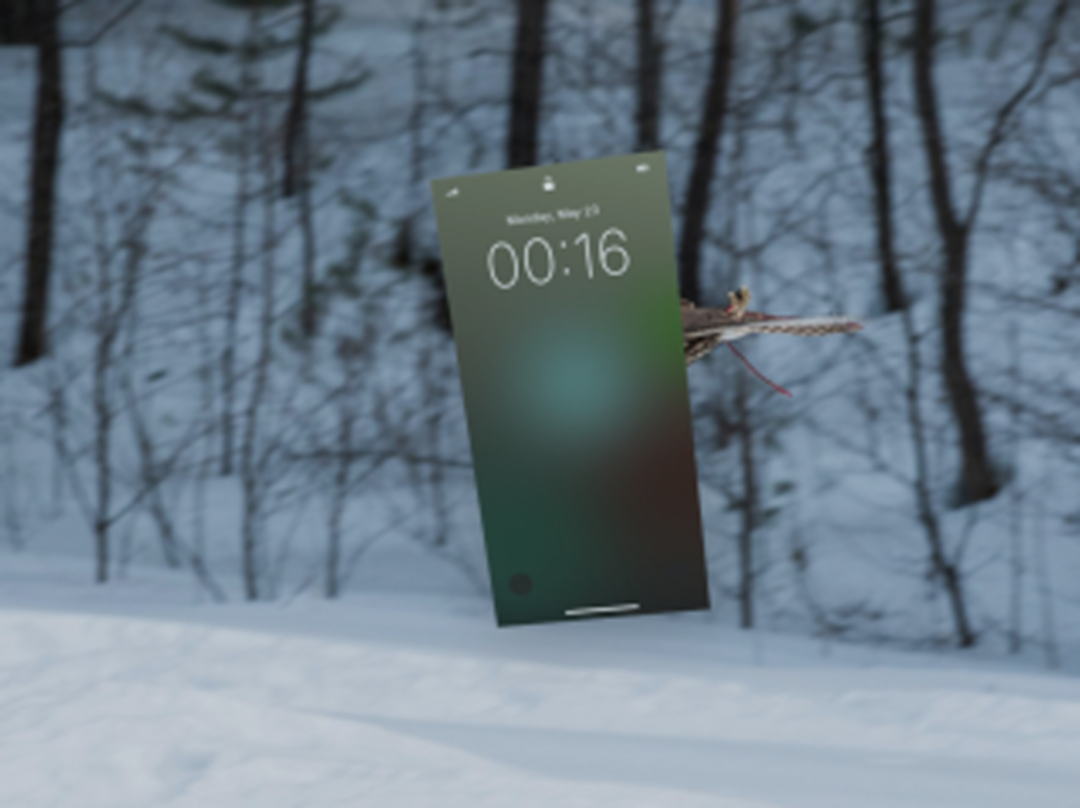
0:16
